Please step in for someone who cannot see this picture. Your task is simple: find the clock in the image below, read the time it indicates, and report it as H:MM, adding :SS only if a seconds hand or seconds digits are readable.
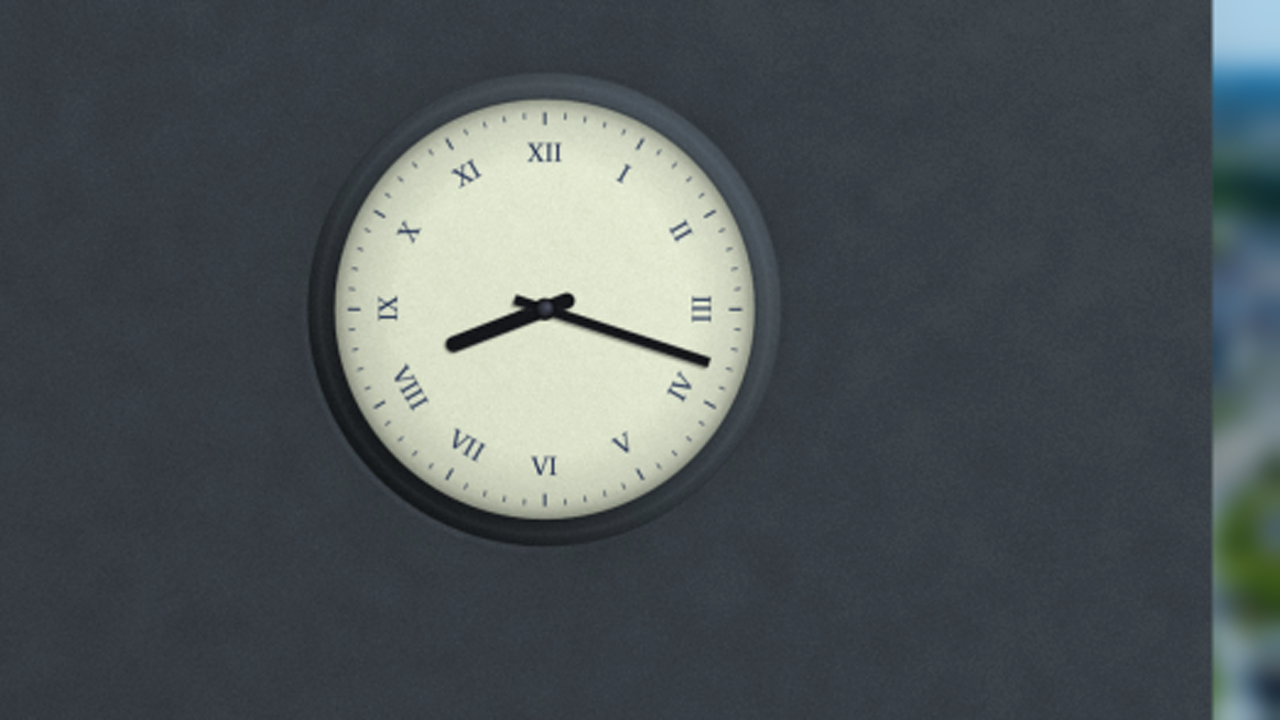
8:18
